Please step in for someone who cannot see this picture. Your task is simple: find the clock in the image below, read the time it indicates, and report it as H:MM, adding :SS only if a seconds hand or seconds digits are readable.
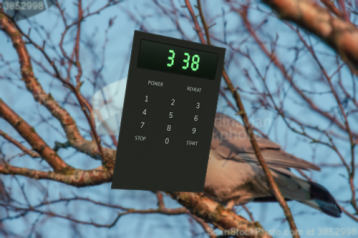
3:38
